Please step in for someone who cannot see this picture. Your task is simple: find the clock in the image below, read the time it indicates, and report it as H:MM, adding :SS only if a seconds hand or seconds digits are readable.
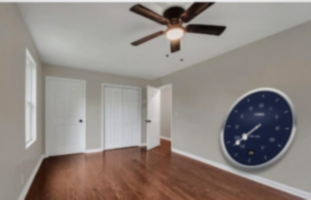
7:38
